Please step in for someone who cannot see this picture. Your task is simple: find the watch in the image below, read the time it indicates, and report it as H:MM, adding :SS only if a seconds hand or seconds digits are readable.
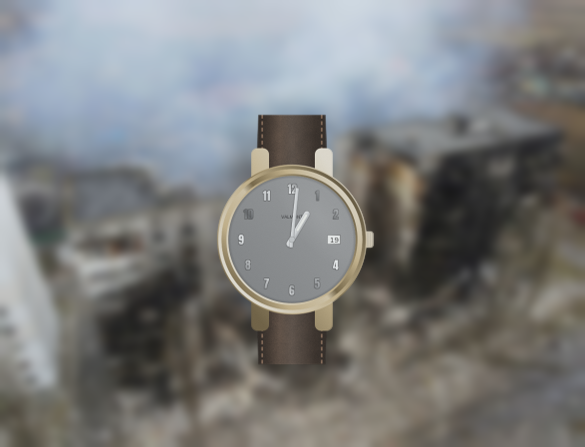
1:01
